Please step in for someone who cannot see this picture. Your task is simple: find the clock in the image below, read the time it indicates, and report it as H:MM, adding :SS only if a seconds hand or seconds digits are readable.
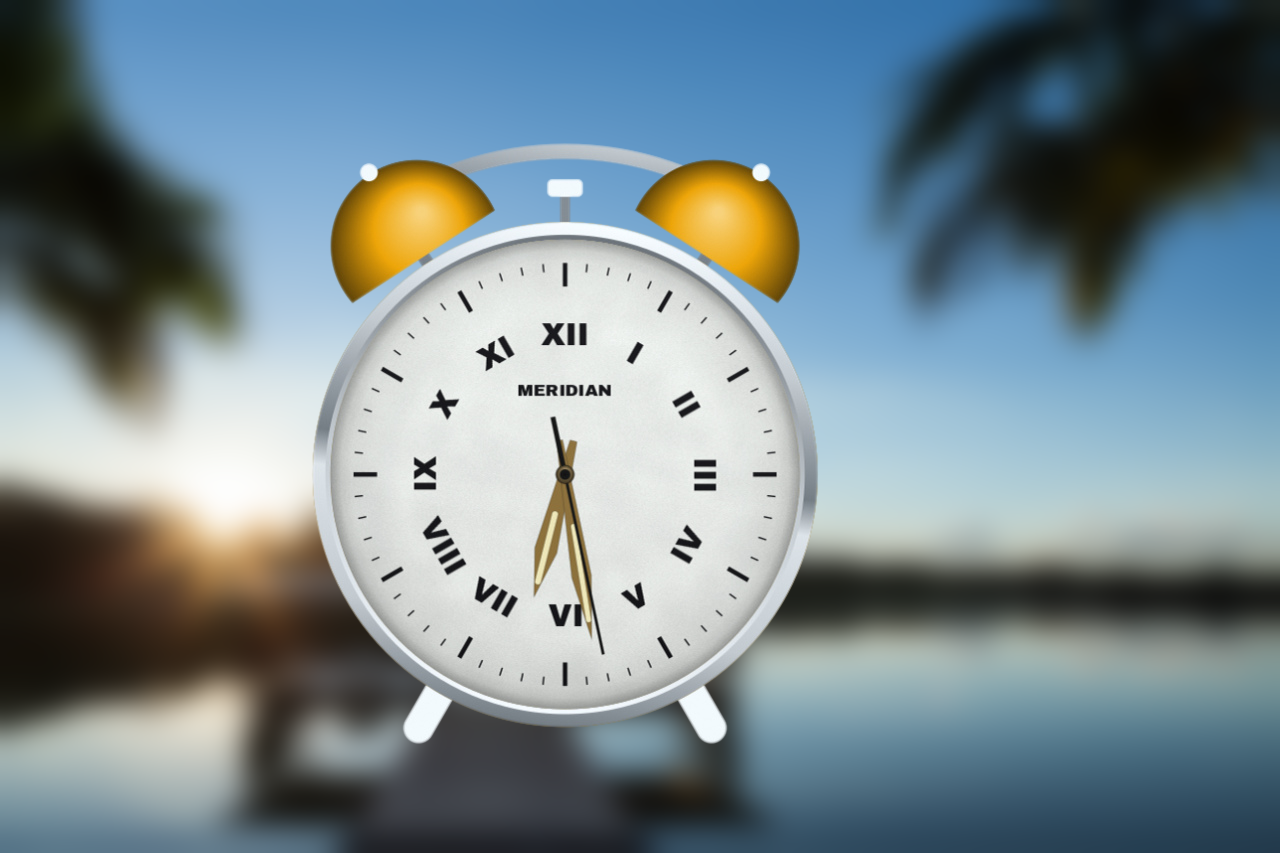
6:28:28
